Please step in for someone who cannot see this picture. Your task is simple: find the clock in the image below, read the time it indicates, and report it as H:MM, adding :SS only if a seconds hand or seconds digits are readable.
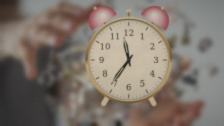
11:36
